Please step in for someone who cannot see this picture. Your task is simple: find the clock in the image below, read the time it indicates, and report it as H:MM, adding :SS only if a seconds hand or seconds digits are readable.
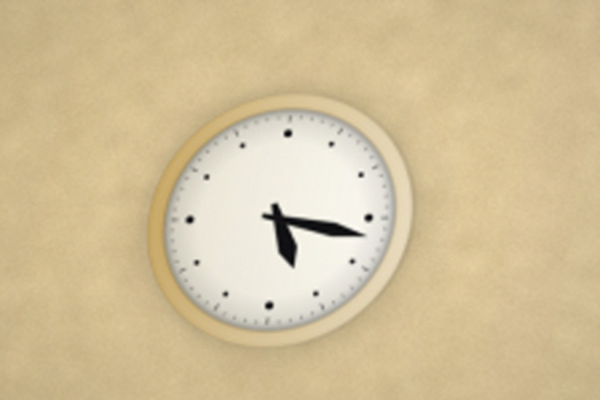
5:17
